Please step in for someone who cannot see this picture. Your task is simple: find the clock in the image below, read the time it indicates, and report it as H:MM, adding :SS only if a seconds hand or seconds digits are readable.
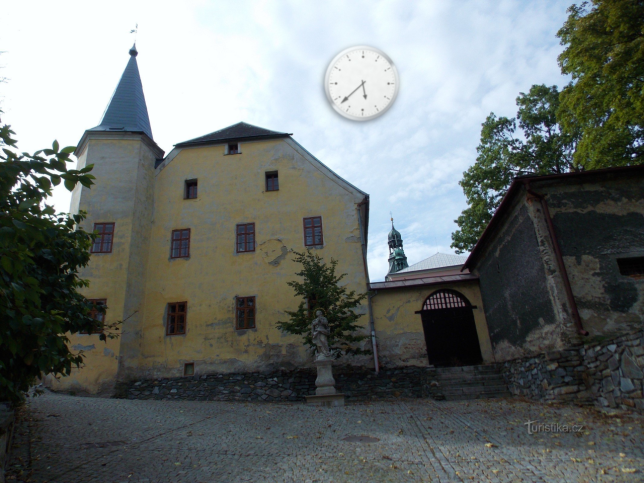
5:38
